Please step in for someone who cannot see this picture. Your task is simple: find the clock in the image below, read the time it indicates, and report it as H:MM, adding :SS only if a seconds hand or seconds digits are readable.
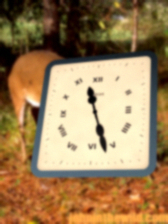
11:27
